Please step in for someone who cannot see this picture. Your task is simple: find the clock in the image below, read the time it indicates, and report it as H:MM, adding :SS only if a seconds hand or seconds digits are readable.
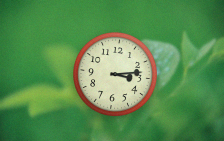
3:13
